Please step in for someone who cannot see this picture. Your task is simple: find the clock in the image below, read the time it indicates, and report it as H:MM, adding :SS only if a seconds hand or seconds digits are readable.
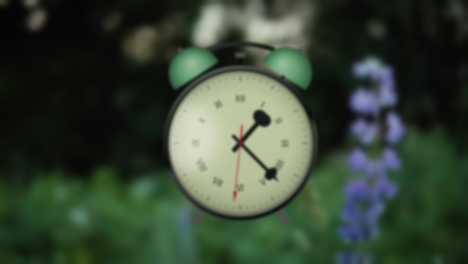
1:22:31
